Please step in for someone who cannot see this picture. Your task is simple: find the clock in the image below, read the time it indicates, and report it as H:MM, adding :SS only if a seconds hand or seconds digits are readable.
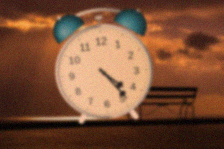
4:24
